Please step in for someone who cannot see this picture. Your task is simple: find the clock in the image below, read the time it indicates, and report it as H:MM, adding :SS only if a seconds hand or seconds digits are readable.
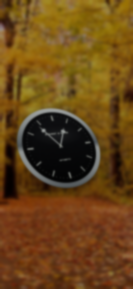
12:54
